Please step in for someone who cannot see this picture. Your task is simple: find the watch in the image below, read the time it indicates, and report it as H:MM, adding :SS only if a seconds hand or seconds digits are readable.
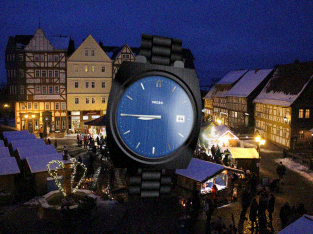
8:45
